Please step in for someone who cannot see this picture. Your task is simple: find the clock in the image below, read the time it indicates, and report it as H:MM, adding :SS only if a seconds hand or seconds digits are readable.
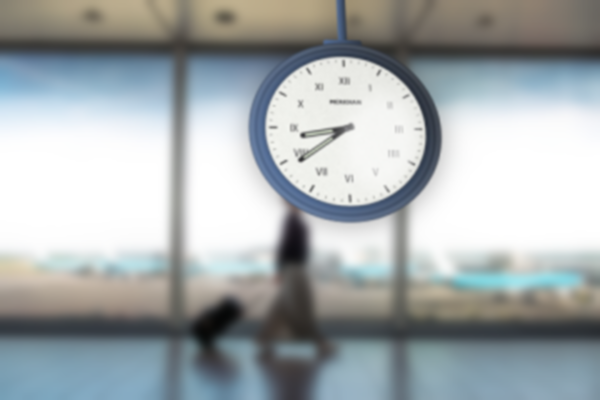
8:39
